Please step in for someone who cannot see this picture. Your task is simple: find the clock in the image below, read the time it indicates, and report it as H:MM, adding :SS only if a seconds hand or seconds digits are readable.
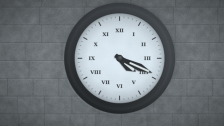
4:19
